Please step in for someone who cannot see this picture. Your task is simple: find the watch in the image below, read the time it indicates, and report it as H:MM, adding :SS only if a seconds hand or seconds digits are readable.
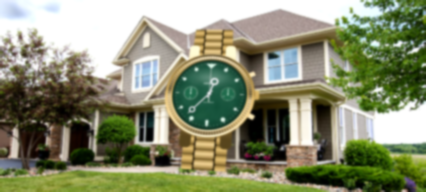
12:37
